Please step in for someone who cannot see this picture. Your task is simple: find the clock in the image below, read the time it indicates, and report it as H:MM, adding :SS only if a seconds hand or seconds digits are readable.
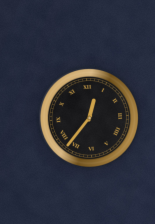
12:37
